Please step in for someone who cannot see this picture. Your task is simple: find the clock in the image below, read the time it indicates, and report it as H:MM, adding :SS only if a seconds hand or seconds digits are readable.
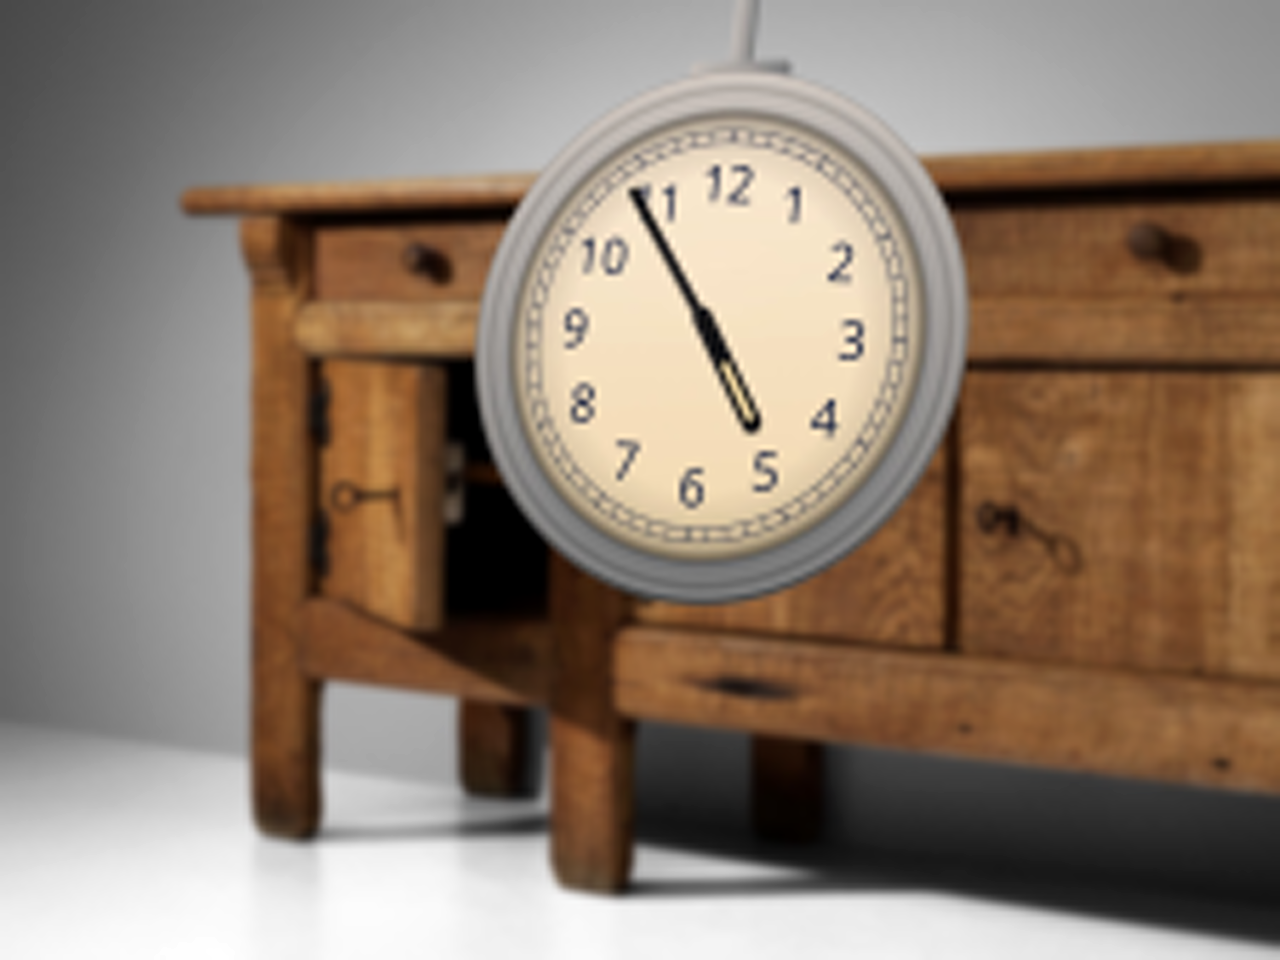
4:54
